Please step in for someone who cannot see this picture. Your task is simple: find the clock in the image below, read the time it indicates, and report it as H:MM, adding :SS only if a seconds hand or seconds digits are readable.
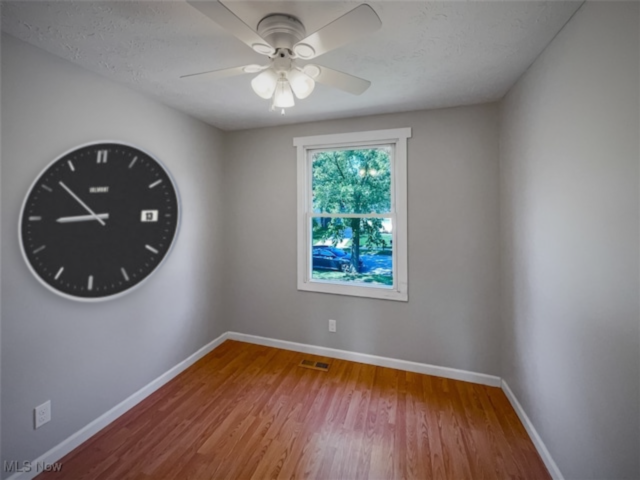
8:52
